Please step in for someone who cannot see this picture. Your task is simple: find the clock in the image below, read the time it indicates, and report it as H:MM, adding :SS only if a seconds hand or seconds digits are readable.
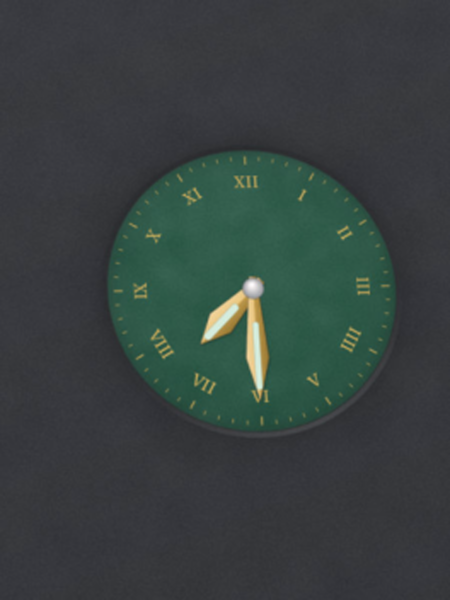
7:30
